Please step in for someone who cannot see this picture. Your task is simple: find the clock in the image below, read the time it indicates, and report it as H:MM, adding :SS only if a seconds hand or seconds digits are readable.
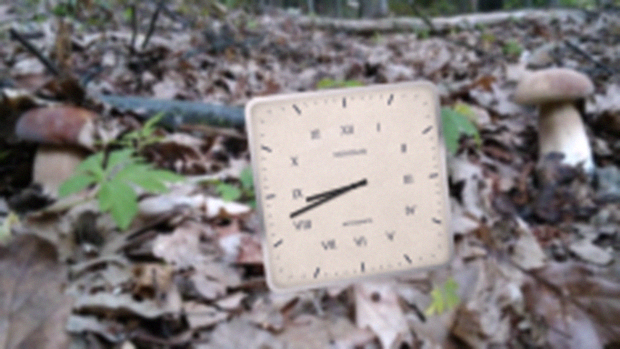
8:42
